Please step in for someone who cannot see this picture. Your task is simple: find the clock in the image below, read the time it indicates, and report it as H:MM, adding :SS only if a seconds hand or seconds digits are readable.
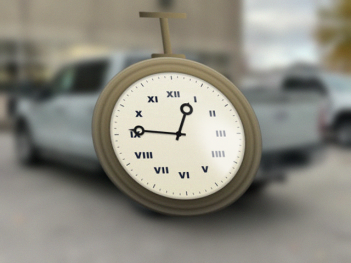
12:46
